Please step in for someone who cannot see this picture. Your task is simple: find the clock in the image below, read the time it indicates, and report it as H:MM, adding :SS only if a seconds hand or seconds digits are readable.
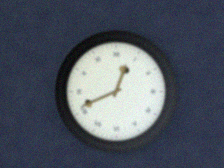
12:41
